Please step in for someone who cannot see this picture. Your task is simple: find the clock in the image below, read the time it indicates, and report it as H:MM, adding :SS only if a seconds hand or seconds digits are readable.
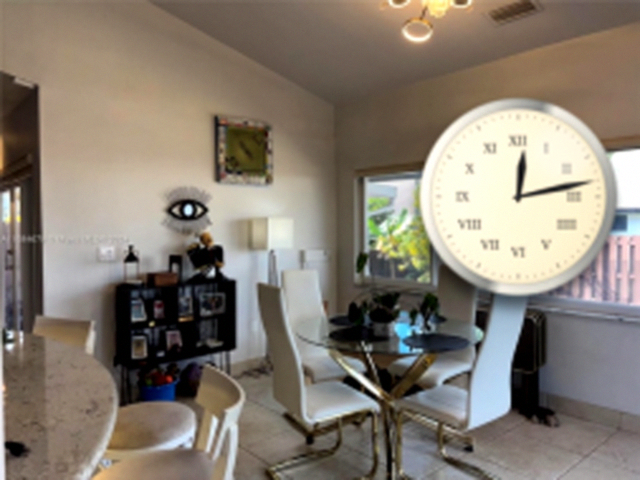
12:13
